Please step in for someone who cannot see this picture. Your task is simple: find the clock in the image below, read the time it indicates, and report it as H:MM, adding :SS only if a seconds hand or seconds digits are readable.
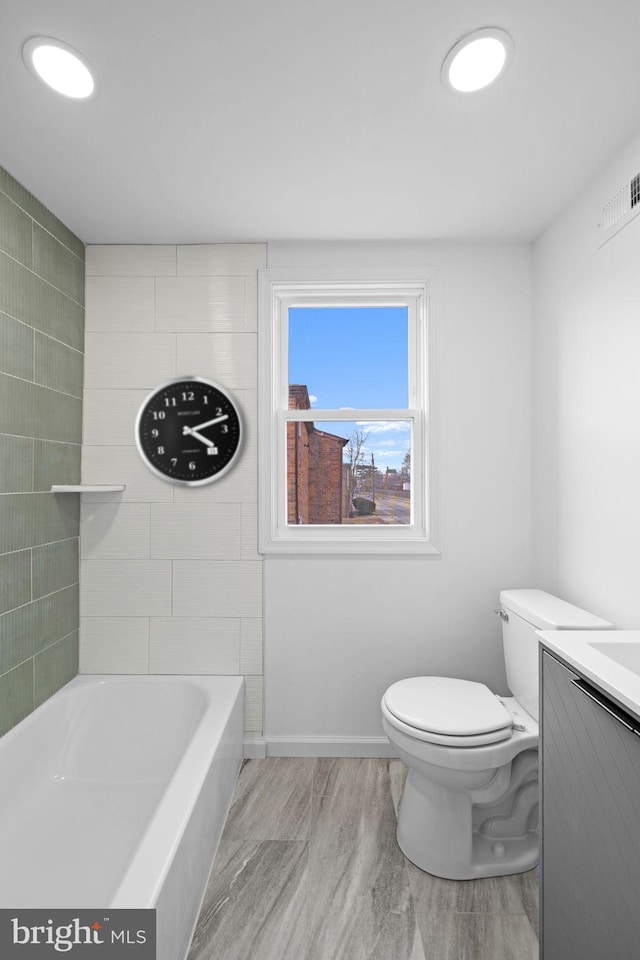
4:12
